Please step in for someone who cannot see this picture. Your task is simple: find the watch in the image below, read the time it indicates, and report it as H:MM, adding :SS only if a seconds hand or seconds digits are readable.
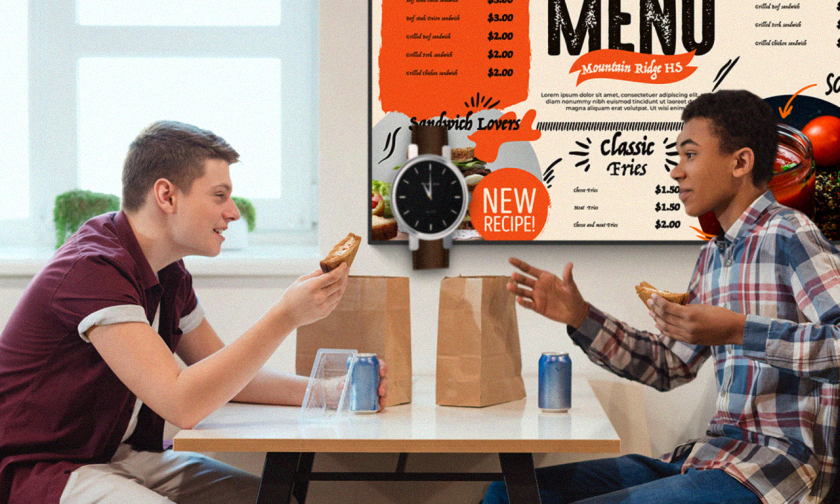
11:00
